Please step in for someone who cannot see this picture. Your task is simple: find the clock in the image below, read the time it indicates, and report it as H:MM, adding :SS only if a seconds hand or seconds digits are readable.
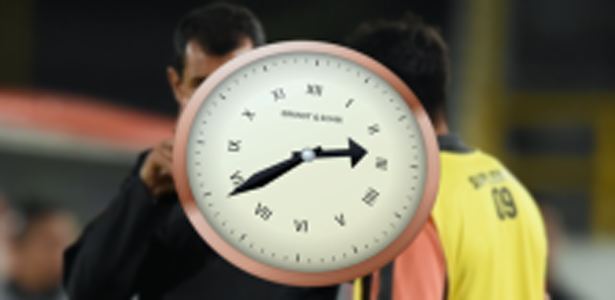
2:39
